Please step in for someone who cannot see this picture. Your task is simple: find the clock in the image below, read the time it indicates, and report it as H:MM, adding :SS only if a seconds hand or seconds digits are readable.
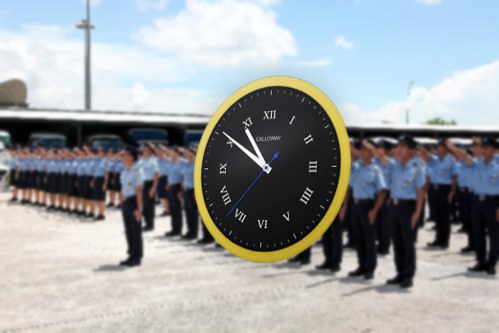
10:50:37
